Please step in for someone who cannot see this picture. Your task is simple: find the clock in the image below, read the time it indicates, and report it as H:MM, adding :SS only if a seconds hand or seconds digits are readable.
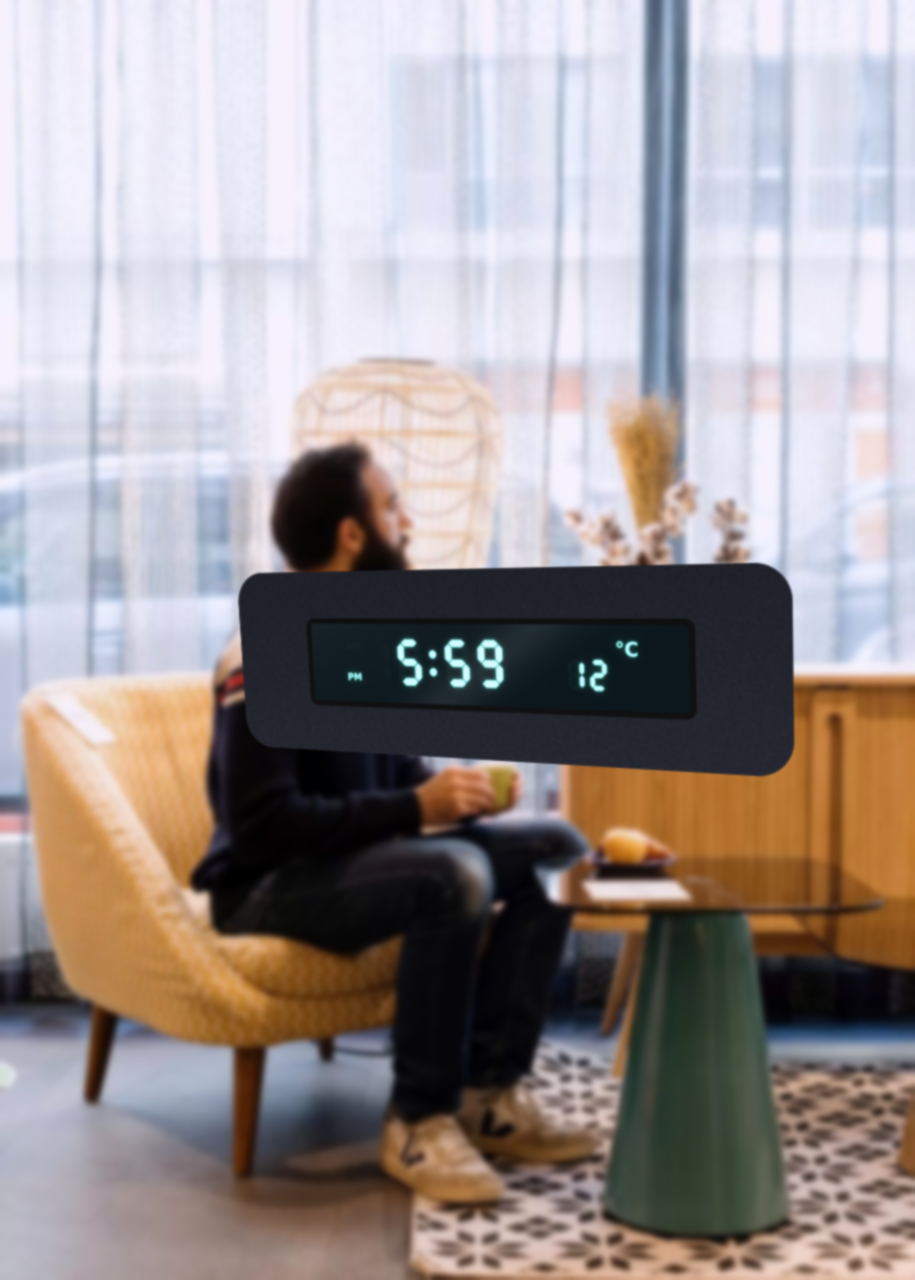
5:59
